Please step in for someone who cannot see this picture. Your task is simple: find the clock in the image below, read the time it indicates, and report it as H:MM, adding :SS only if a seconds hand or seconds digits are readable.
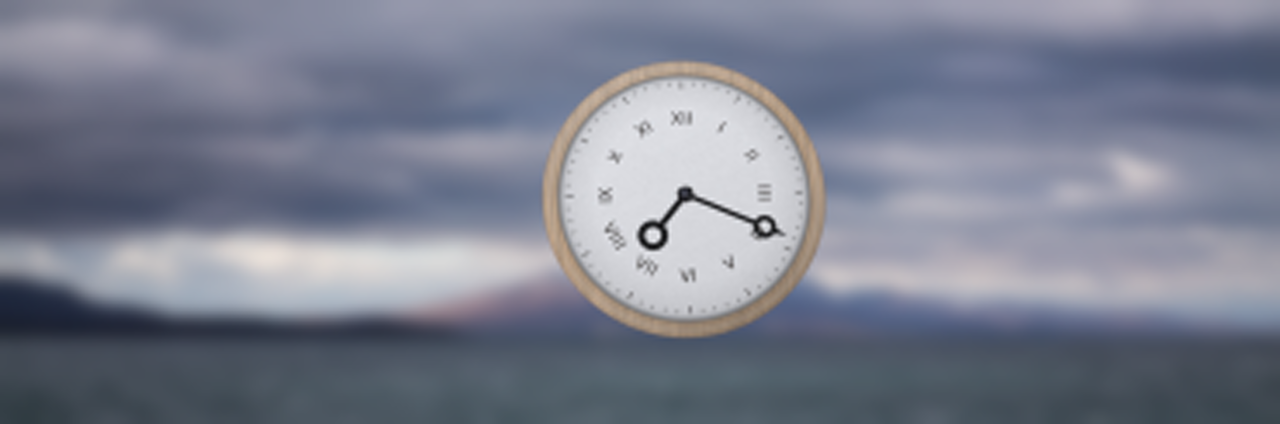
7:19
